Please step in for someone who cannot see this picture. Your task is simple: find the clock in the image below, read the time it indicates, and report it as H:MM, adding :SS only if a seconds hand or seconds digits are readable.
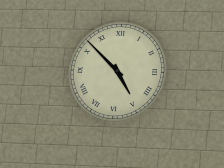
4:52
